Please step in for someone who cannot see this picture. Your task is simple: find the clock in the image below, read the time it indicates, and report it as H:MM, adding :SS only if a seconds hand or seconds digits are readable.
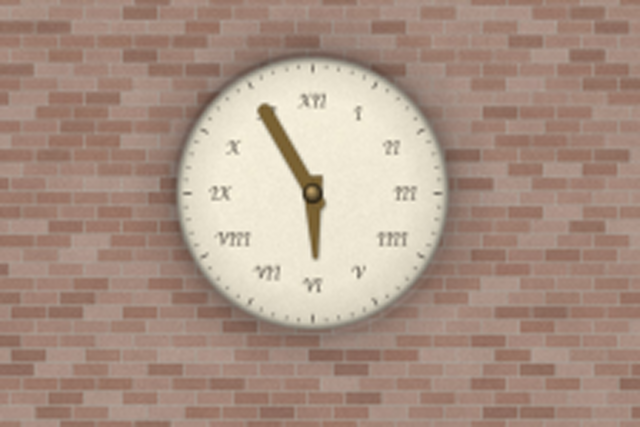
5:55
